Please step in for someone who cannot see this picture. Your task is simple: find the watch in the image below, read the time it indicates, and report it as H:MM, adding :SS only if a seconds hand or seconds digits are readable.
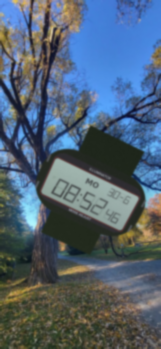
8:52:46
